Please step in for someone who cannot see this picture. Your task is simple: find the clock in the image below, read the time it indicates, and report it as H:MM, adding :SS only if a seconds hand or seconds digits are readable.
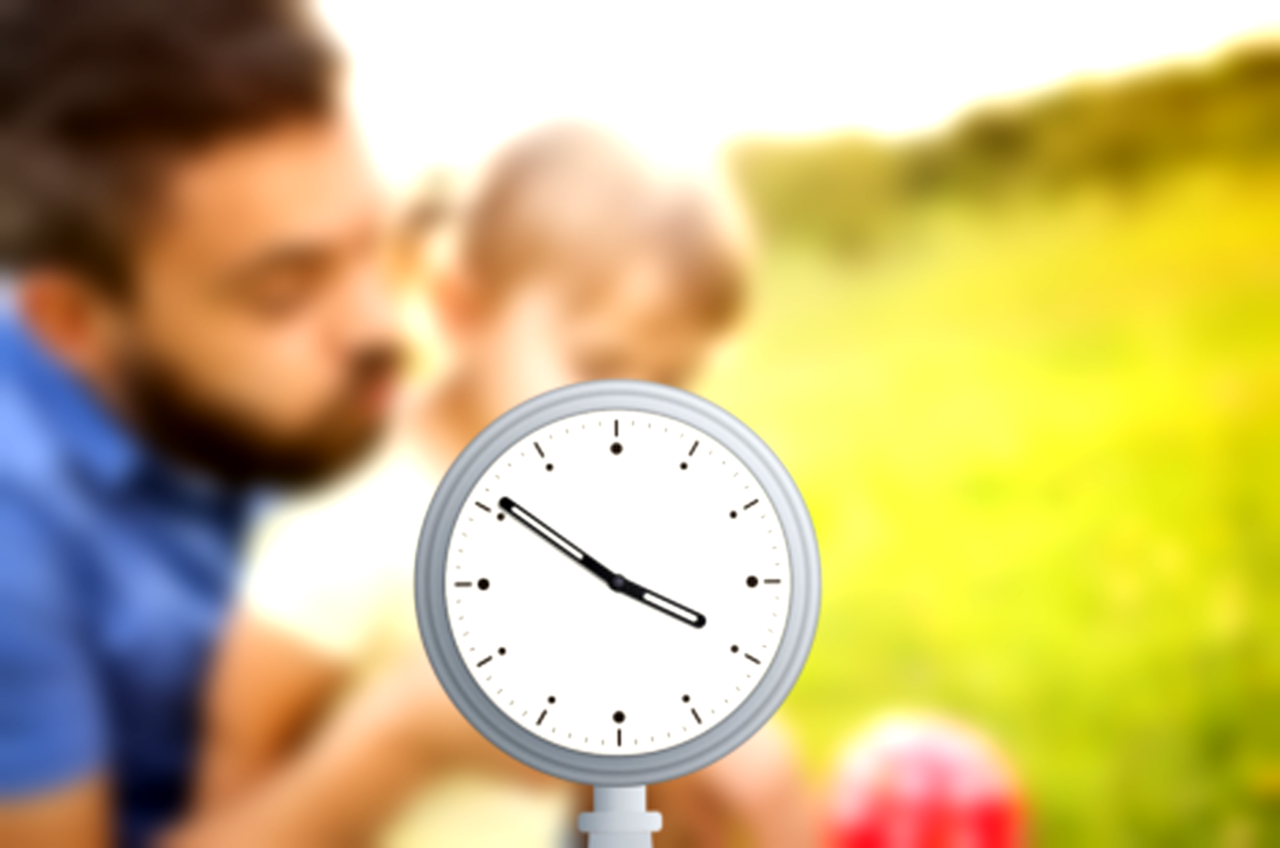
3:51
